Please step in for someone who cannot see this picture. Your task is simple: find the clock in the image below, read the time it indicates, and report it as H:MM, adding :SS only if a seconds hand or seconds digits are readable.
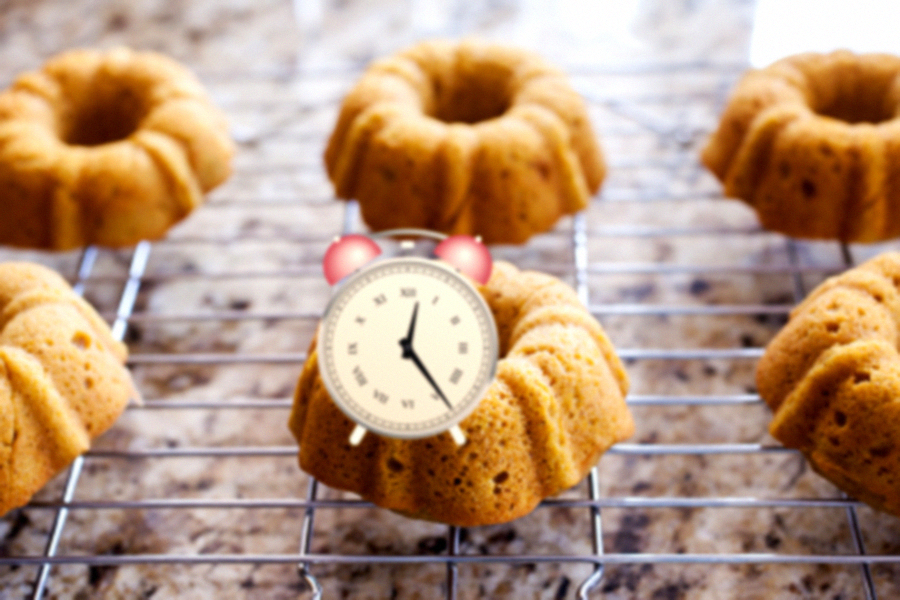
12:24
